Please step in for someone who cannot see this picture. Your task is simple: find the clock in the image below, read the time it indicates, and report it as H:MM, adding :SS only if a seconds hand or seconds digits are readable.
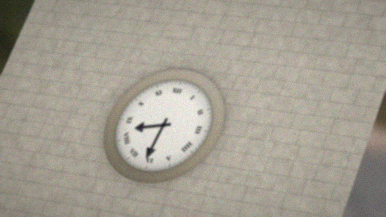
8:31
